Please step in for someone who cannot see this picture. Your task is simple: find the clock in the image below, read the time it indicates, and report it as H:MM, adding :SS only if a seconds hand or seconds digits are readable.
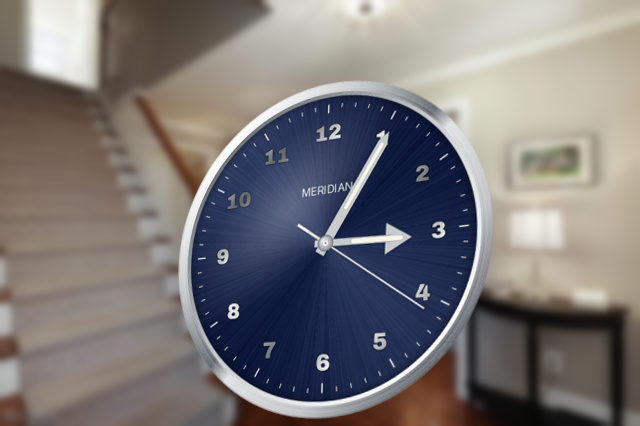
3:05:21
